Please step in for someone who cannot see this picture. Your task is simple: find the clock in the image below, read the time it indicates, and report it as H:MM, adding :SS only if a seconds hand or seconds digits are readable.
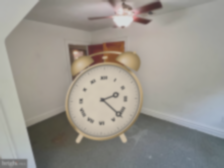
2:22
